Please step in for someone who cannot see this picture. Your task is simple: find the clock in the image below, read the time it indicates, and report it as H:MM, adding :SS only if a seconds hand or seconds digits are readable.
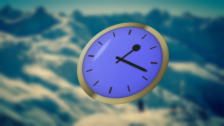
1:18
